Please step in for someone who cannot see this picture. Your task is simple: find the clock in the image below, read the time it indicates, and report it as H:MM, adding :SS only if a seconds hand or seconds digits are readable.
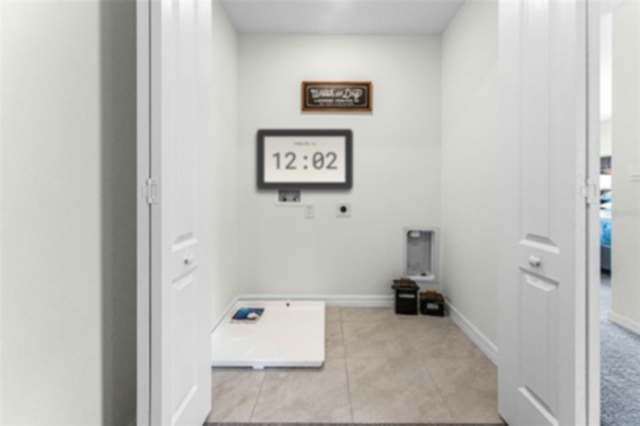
12:02
